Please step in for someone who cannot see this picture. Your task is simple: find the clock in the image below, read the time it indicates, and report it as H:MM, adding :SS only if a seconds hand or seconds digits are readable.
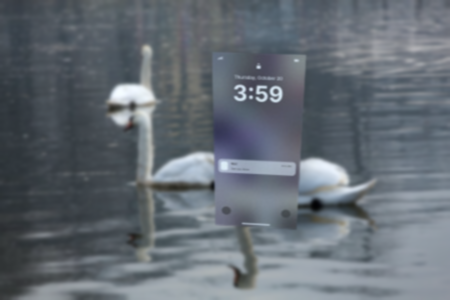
3:59
